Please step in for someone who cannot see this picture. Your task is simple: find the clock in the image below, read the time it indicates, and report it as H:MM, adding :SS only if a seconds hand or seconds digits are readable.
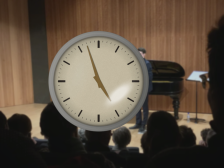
4:57
